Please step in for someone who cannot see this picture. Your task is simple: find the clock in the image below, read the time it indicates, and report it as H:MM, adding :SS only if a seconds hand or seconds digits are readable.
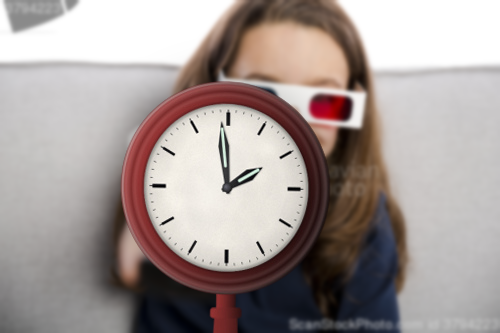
1:59
